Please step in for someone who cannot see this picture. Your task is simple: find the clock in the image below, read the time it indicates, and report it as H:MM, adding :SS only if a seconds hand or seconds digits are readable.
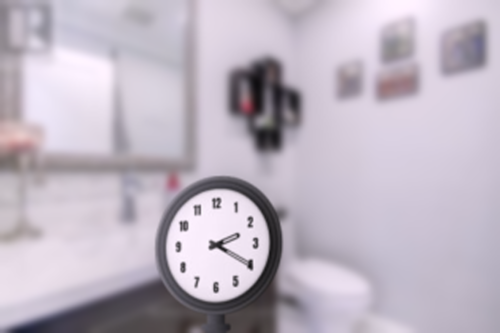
2:20
